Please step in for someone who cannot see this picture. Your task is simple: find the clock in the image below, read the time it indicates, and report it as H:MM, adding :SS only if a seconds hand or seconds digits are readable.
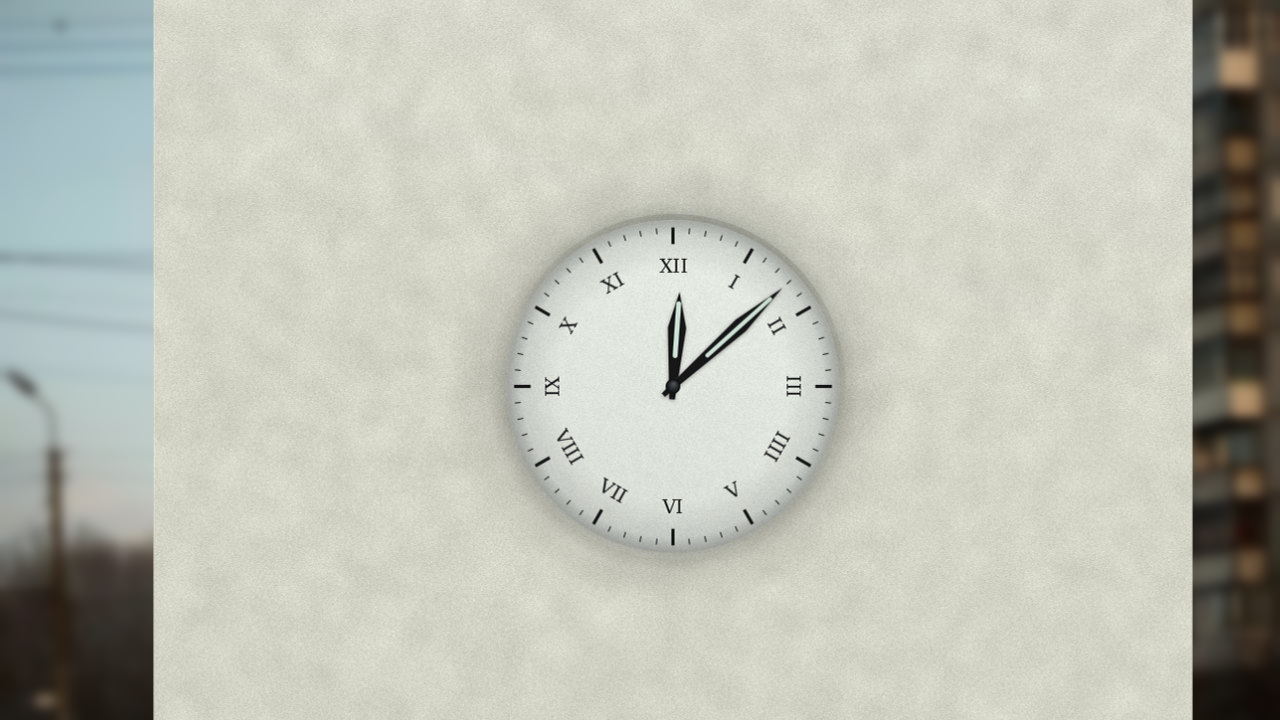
12:08
